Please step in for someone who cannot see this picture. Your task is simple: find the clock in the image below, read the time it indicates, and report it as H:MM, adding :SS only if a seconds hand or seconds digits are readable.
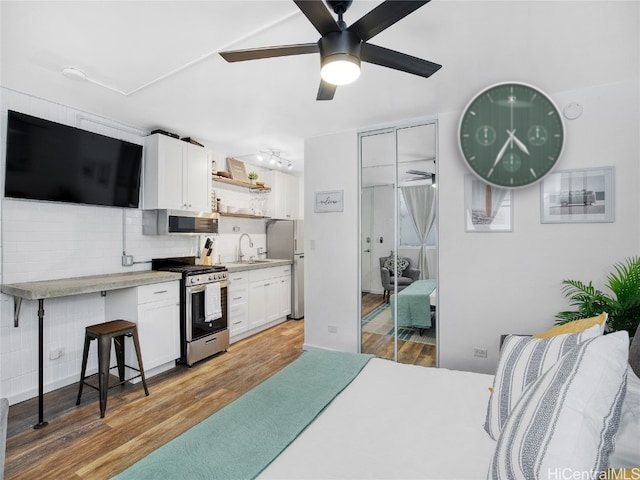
4:35
